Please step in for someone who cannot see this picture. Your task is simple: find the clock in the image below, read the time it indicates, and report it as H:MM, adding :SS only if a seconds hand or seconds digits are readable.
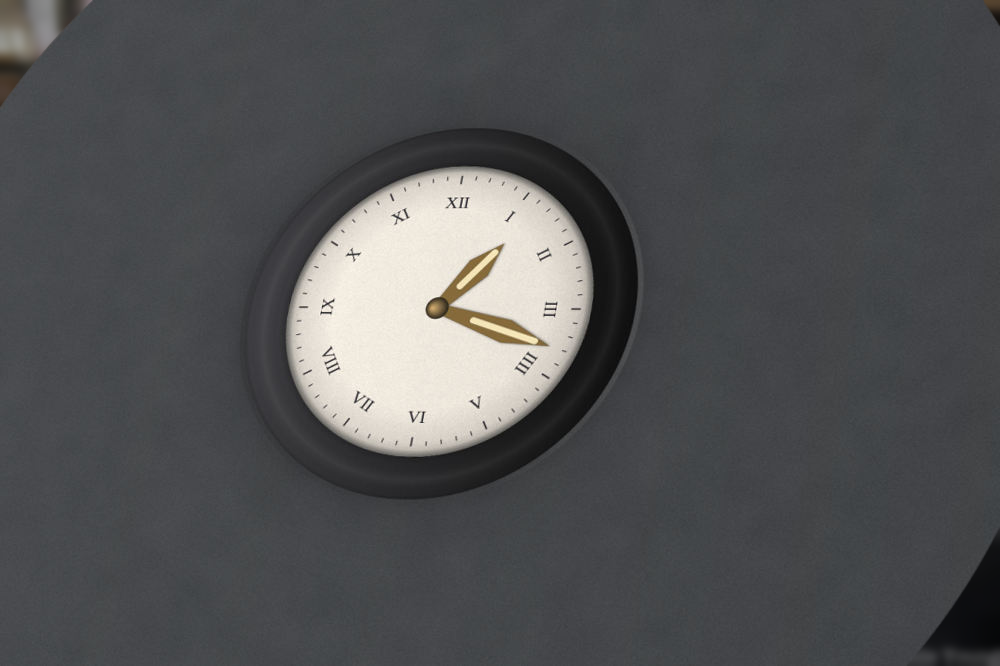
1:18
